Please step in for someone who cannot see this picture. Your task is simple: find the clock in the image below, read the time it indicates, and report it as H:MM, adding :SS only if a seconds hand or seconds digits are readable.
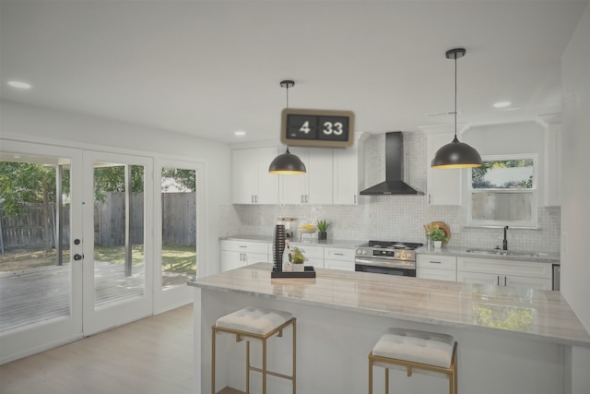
4:33
